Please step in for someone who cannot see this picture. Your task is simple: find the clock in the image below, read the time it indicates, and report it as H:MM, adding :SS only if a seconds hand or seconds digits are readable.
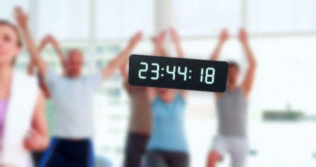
23:44:18
